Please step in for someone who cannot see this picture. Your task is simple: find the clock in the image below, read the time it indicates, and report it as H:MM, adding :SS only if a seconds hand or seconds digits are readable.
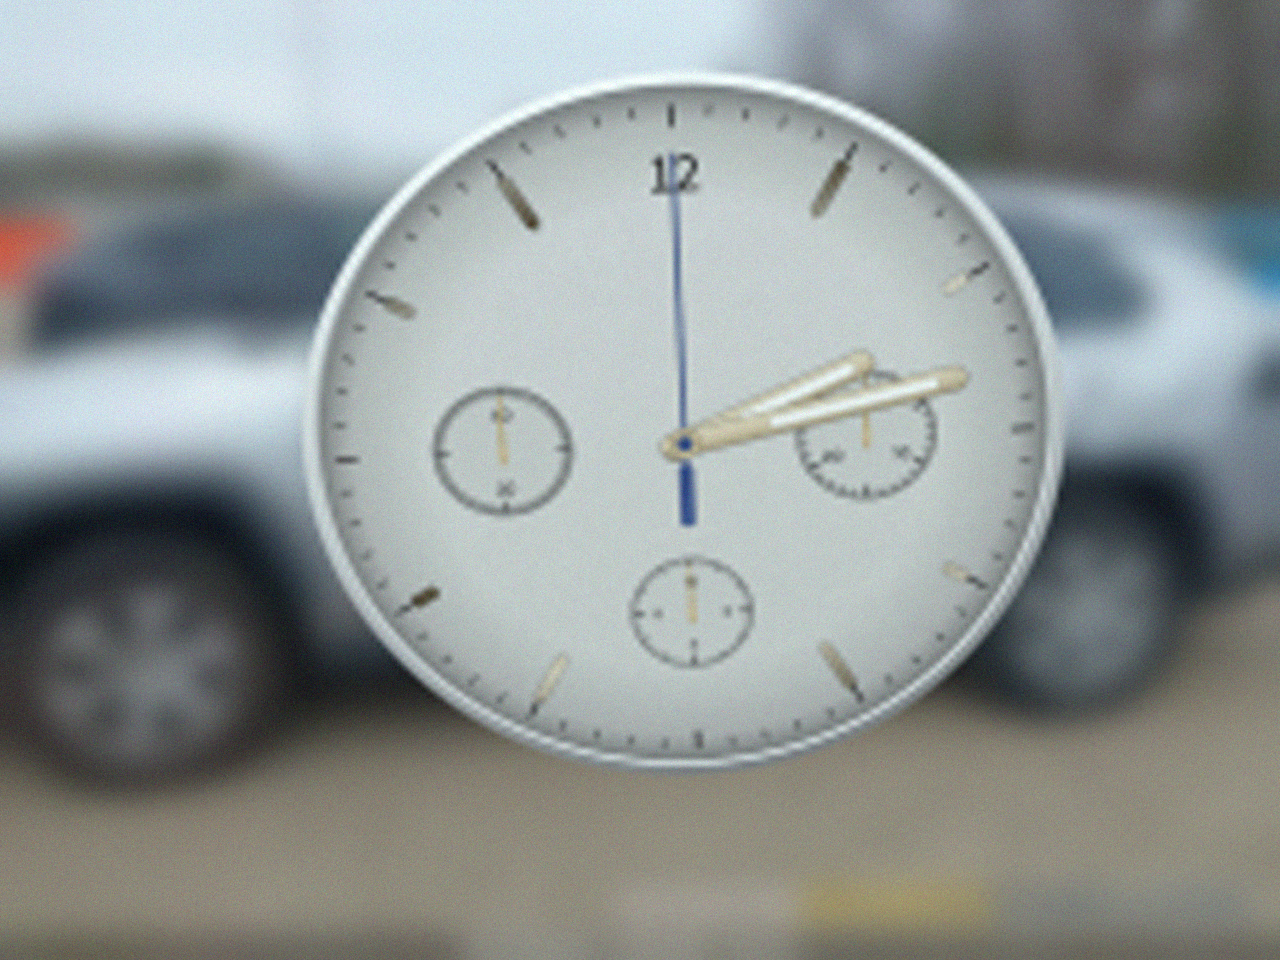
2:13
